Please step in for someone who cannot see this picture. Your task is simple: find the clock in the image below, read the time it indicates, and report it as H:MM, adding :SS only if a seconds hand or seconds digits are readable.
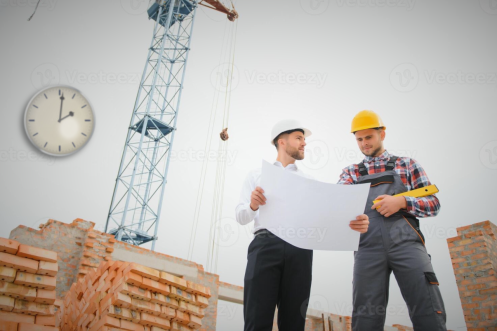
2:01
